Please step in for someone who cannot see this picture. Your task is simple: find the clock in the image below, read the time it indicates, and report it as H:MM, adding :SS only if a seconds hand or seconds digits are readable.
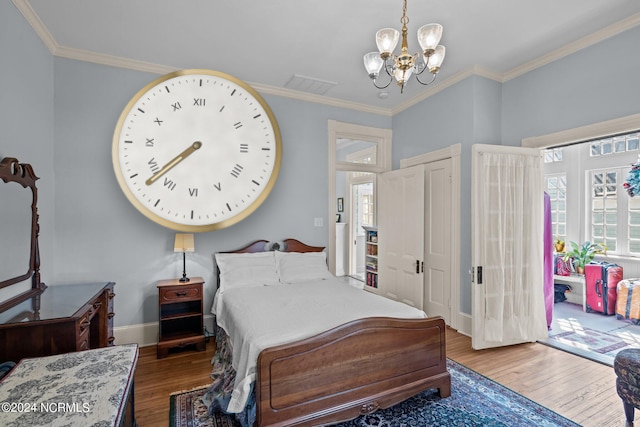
7:38
